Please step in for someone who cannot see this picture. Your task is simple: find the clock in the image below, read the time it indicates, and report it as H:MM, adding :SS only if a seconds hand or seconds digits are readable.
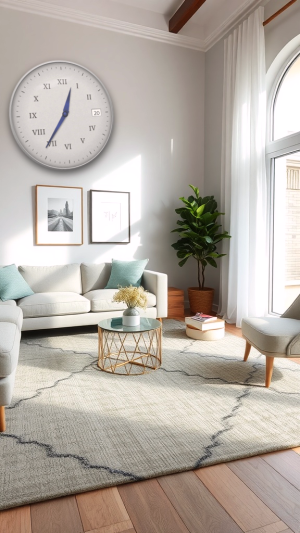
12:36
